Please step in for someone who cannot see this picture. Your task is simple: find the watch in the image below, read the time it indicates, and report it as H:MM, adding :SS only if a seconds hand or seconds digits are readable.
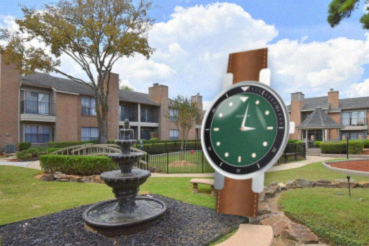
3:02
